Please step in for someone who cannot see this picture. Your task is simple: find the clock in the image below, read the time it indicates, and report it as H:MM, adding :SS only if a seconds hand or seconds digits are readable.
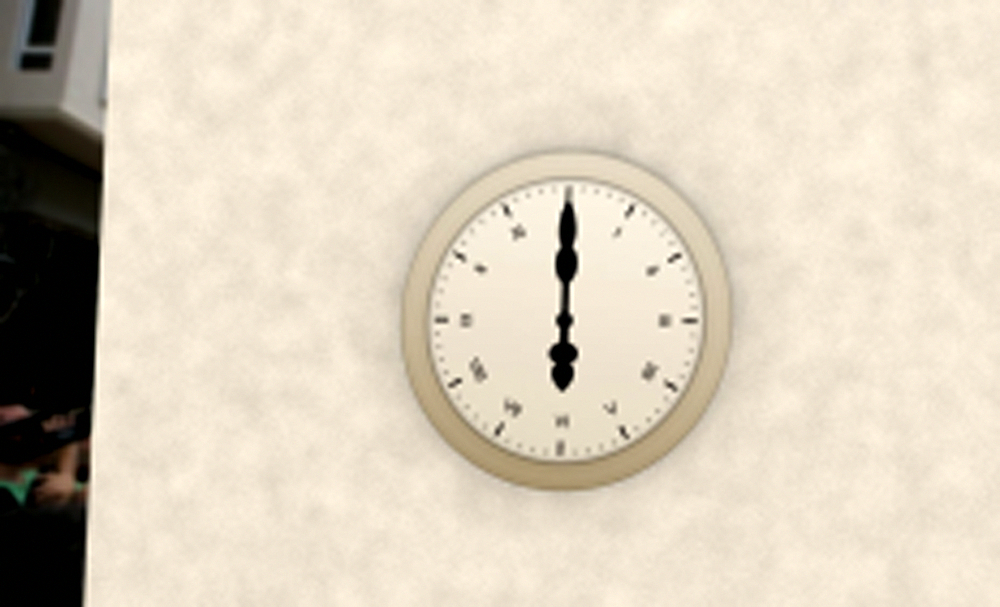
6:00
